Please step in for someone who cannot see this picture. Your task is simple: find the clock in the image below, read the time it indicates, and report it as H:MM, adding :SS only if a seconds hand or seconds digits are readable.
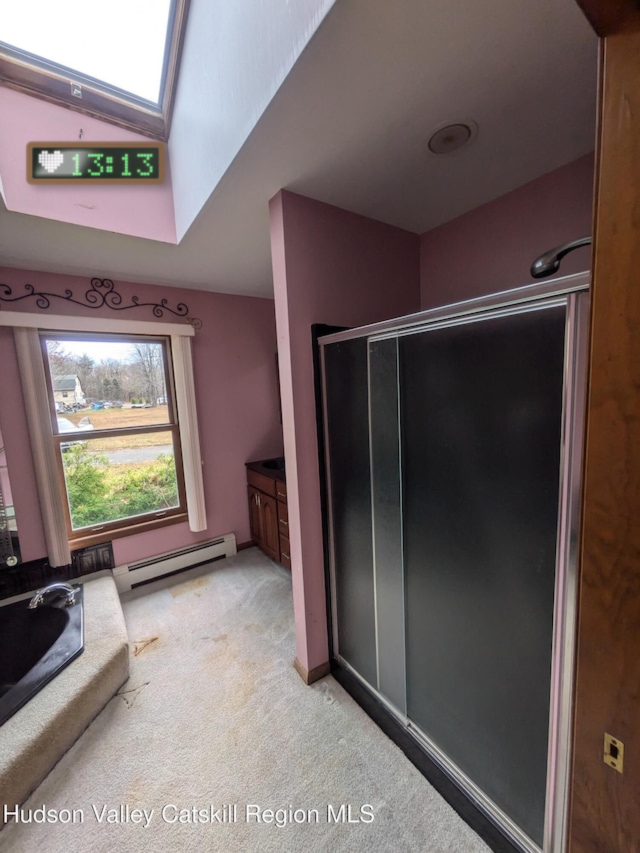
13:13
